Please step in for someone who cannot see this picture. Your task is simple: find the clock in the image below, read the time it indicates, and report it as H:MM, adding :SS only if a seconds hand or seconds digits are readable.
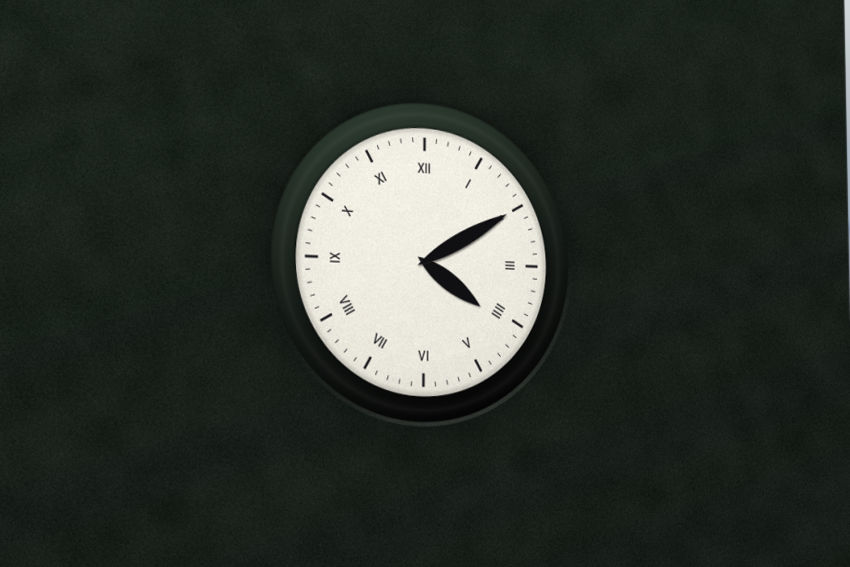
4:10
